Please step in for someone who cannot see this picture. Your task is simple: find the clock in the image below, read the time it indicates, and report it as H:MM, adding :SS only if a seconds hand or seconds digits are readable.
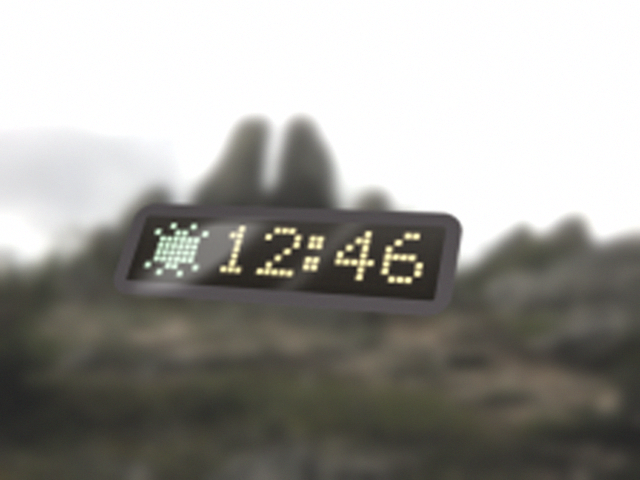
12:46
